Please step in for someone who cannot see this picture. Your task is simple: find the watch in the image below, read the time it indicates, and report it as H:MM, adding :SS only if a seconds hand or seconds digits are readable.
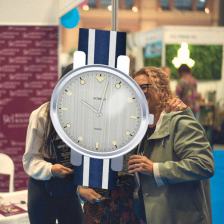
10:02
